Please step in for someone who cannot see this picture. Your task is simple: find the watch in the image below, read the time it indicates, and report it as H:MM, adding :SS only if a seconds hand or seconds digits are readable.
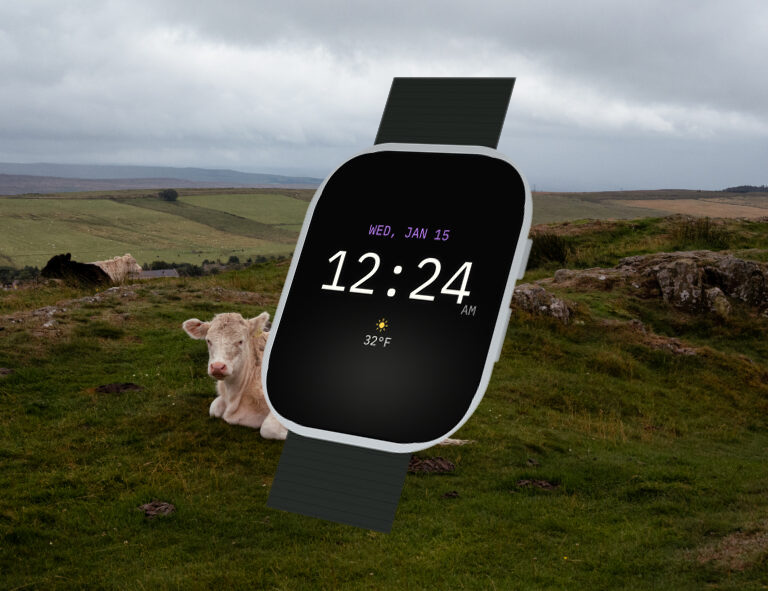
12:24
